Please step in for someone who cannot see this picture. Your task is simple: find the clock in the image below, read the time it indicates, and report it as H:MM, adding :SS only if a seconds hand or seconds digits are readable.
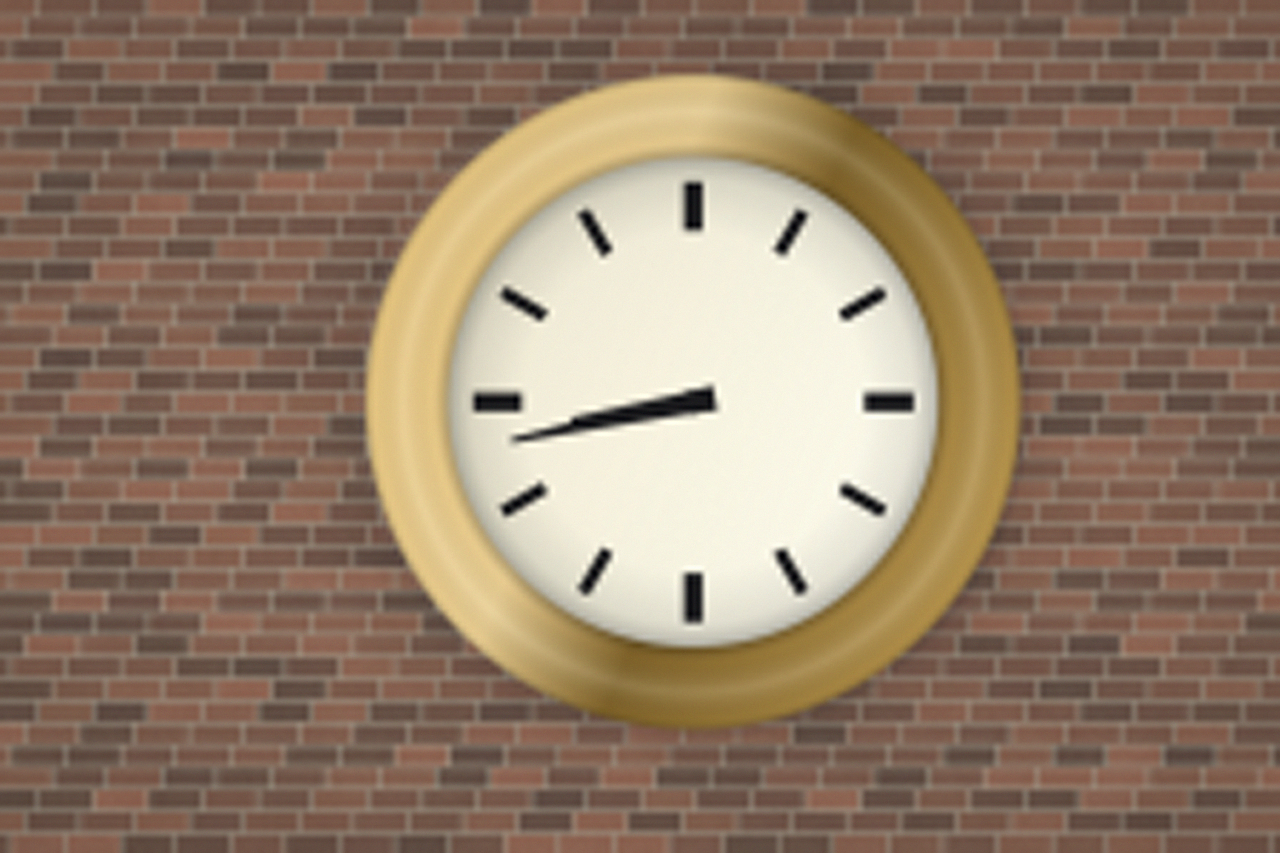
8:43
